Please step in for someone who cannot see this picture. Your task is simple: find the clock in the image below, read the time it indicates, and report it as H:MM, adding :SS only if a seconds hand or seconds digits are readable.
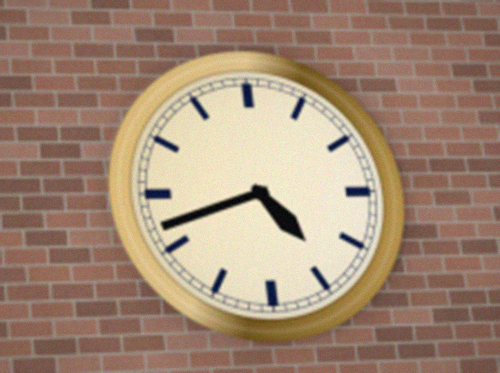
4:42
